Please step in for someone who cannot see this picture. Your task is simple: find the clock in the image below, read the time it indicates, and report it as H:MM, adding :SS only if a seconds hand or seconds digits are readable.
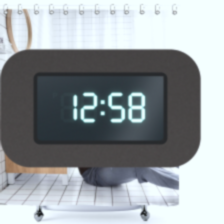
12:58
